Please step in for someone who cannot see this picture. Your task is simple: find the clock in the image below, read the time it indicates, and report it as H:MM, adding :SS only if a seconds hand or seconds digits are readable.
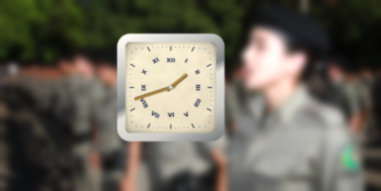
1:42
